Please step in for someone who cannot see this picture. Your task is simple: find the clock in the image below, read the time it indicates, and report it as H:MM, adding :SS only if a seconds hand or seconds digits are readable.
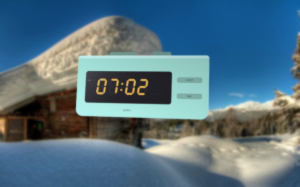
7:02
